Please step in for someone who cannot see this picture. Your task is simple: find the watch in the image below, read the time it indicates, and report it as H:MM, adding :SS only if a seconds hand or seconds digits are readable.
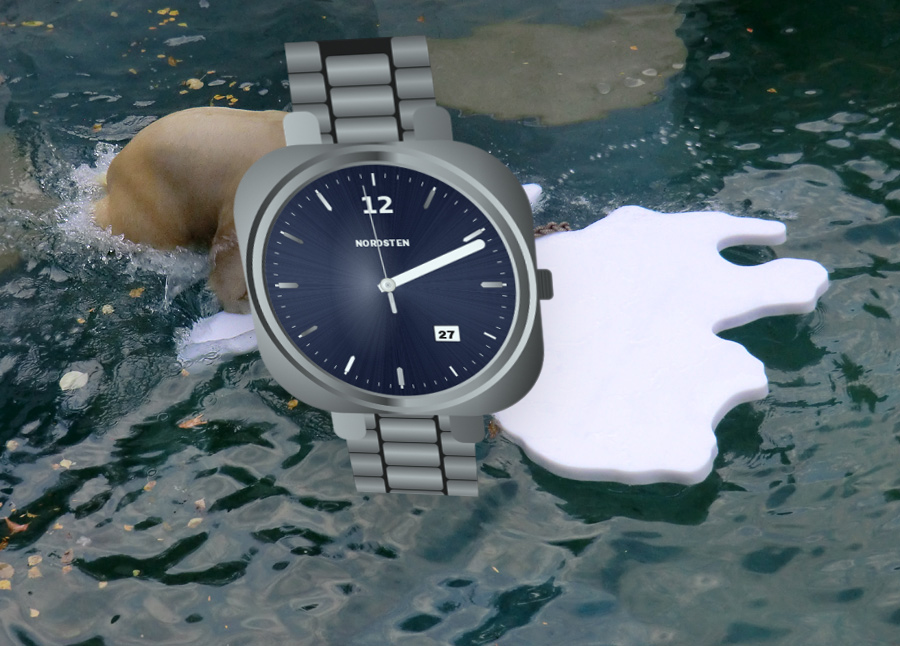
2:10:59
